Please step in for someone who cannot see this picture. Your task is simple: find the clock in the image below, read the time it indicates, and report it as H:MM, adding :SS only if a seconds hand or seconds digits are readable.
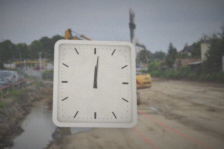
12:01
